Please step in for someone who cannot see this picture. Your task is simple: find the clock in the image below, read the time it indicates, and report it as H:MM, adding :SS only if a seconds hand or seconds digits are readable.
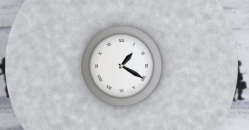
1:20
